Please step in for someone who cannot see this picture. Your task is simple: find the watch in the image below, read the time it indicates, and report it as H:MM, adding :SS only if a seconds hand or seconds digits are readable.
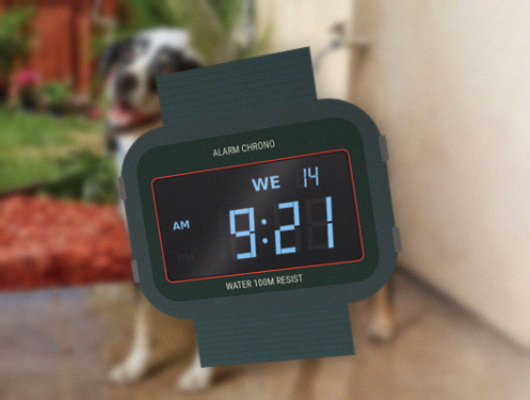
9:21
